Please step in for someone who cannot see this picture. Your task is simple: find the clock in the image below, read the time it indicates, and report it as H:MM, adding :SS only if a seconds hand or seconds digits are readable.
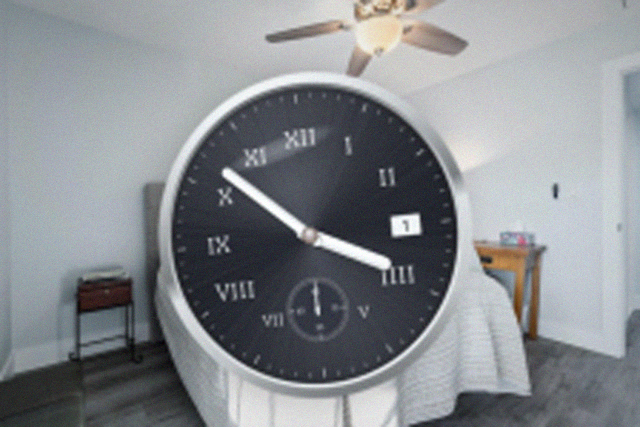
3:52
